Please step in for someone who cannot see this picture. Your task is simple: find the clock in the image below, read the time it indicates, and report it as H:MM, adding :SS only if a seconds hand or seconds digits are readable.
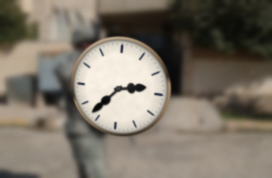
2:37
